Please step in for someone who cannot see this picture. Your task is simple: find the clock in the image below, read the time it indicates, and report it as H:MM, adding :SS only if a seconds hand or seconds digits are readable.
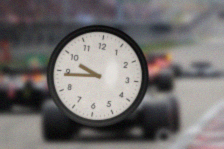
9:44
